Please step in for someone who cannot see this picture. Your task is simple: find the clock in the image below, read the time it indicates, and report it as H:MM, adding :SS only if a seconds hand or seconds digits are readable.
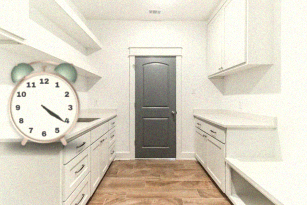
4:21
